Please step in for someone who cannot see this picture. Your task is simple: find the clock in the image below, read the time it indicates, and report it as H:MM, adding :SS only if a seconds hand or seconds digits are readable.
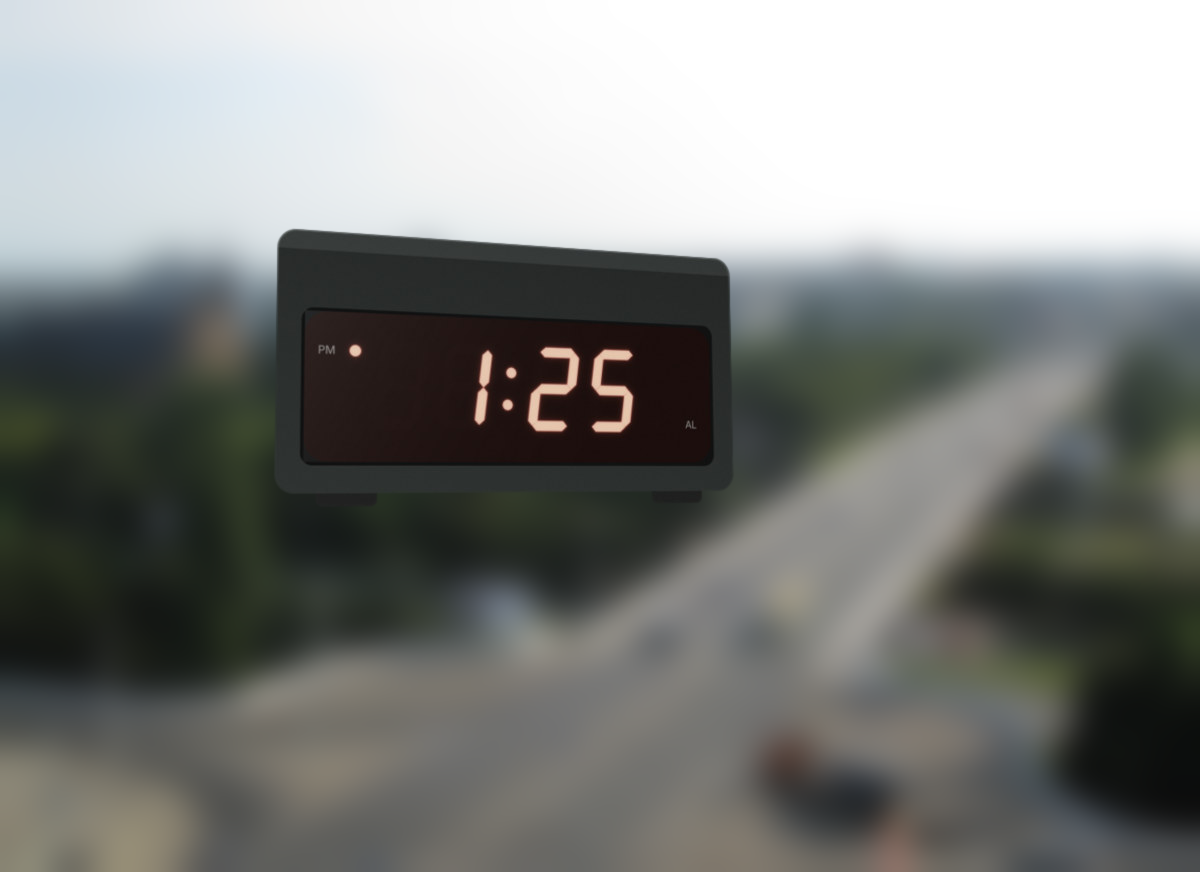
1:25
